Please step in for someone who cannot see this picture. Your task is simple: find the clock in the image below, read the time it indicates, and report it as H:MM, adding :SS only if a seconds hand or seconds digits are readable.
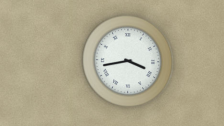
3:43
